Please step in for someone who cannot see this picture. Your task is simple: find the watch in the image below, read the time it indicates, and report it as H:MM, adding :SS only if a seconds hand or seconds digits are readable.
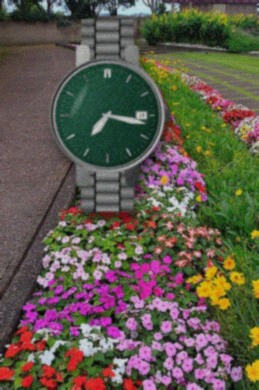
7:17
